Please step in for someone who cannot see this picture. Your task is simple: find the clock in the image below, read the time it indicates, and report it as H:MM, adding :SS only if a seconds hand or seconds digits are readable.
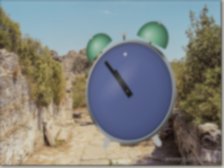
10:54
